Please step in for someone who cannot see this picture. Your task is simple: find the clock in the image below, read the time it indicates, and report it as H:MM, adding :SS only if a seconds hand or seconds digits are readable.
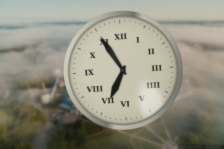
6:55
